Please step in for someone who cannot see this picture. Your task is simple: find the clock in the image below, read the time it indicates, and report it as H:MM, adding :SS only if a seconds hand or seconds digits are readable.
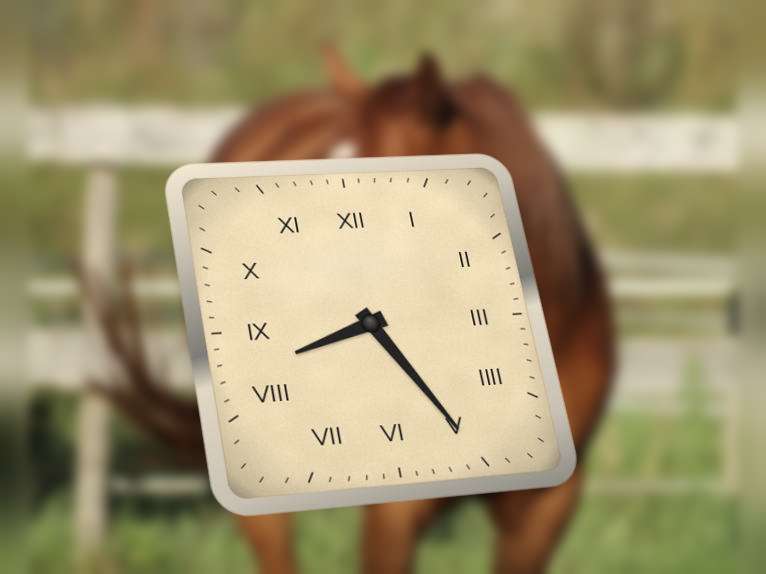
8:25
